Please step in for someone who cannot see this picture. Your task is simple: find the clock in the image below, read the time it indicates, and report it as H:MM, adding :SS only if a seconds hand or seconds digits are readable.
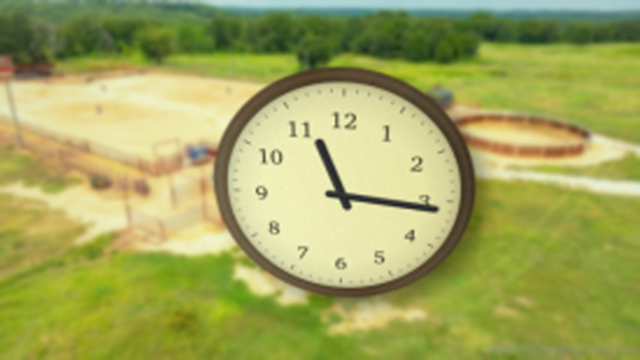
11:16
